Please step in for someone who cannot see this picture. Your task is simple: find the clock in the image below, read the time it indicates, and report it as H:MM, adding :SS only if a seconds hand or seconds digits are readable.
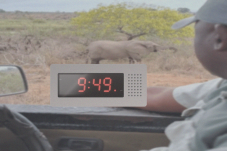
9:49
